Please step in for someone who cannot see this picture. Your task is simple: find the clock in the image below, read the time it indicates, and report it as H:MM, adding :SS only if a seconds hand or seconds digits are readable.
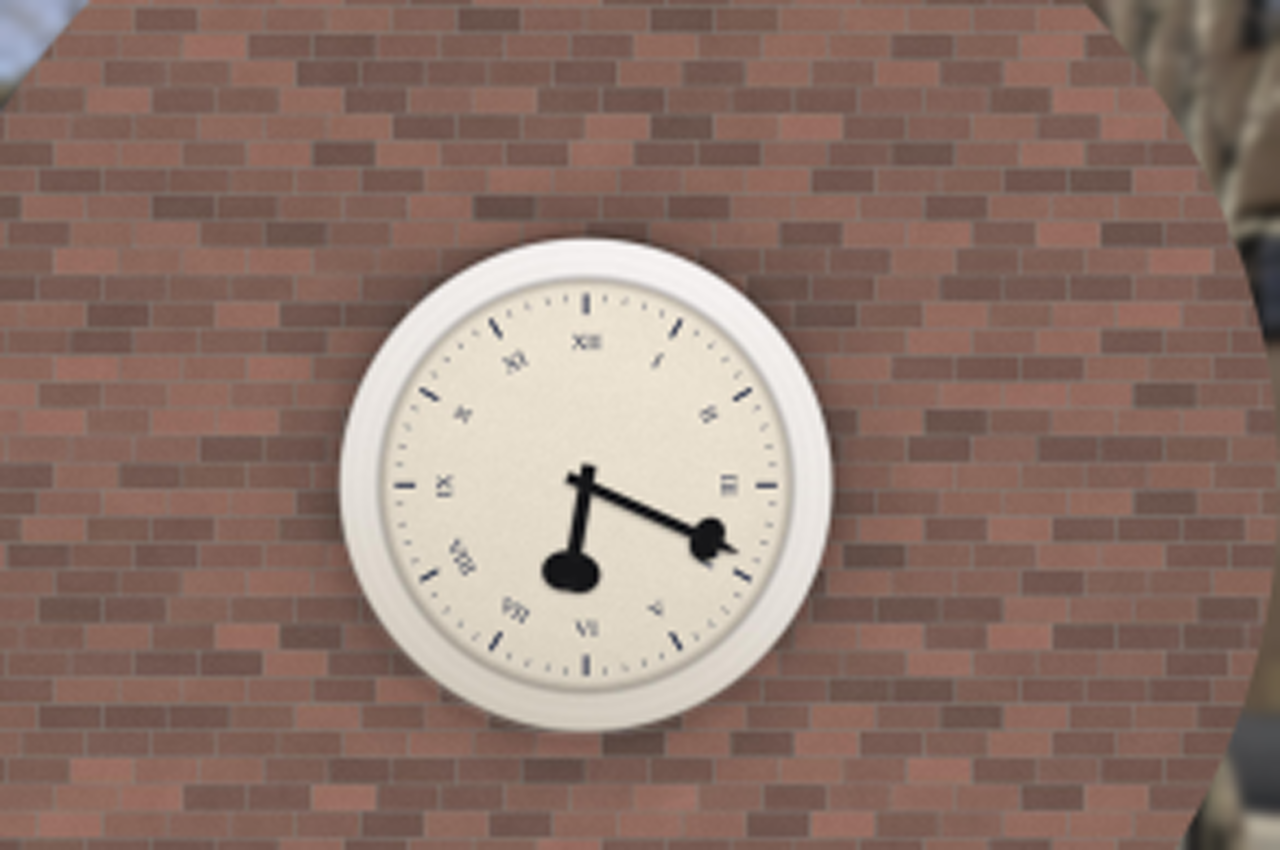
6:19
